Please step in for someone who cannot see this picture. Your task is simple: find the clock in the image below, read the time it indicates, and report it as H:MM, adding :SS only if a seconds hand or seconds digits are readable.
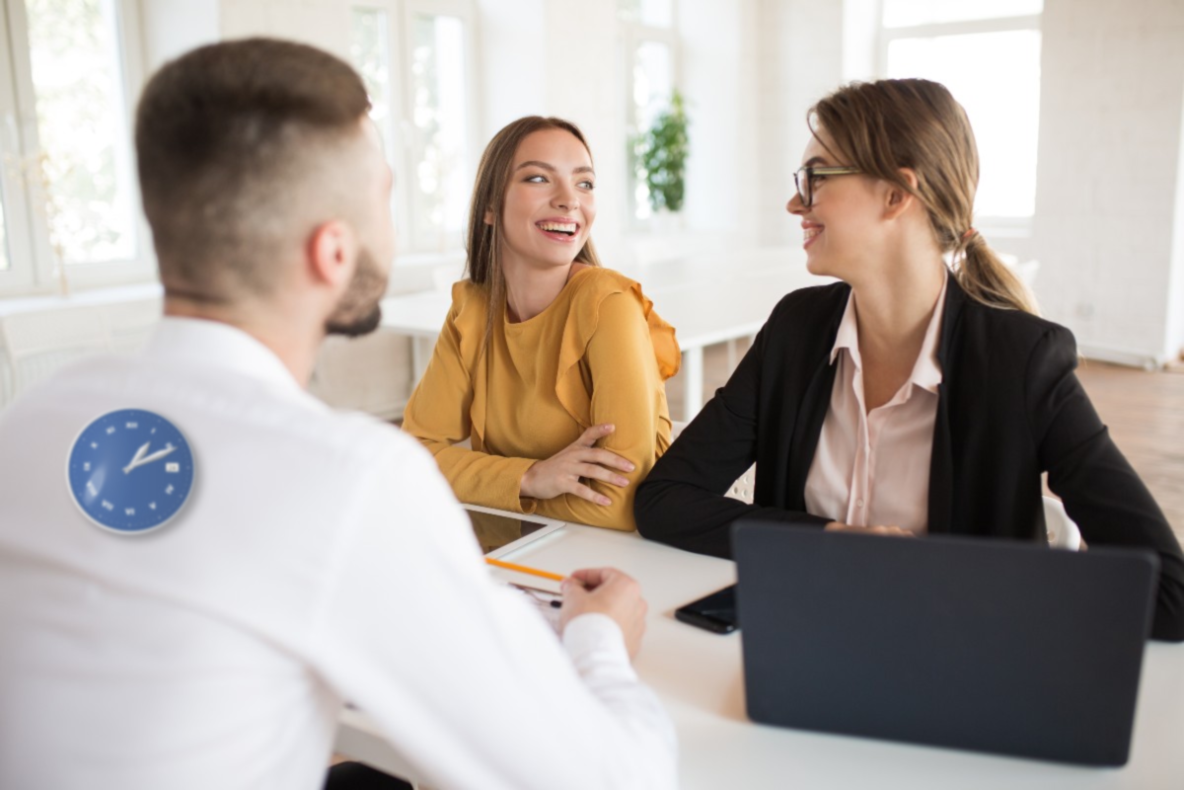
1:11
